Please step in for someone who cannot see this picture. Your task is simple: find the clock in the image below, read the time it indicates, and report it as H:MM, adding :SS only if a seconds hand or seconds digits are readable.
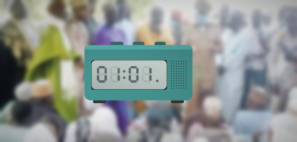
1:01
